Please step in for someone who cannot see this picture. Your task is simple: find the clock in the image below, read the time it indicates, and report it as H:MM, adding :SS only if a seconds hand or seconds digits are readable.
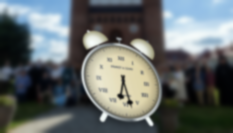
6:28
